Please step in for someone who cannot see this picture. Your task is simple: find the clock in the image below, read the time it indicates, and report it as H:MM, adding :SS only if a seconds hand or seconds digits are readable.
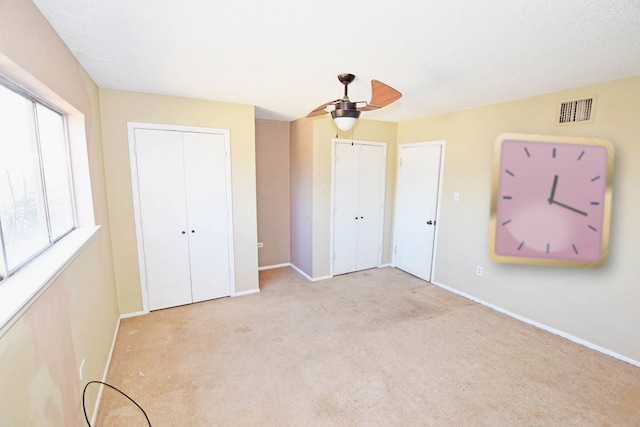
12:18
